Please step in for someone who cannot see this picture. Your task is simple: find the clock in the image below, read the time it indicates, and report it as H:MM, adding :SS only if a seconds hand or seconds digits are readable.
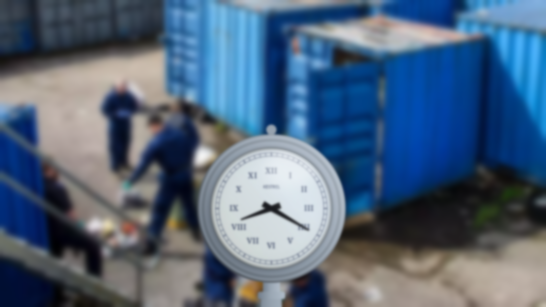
8:20
